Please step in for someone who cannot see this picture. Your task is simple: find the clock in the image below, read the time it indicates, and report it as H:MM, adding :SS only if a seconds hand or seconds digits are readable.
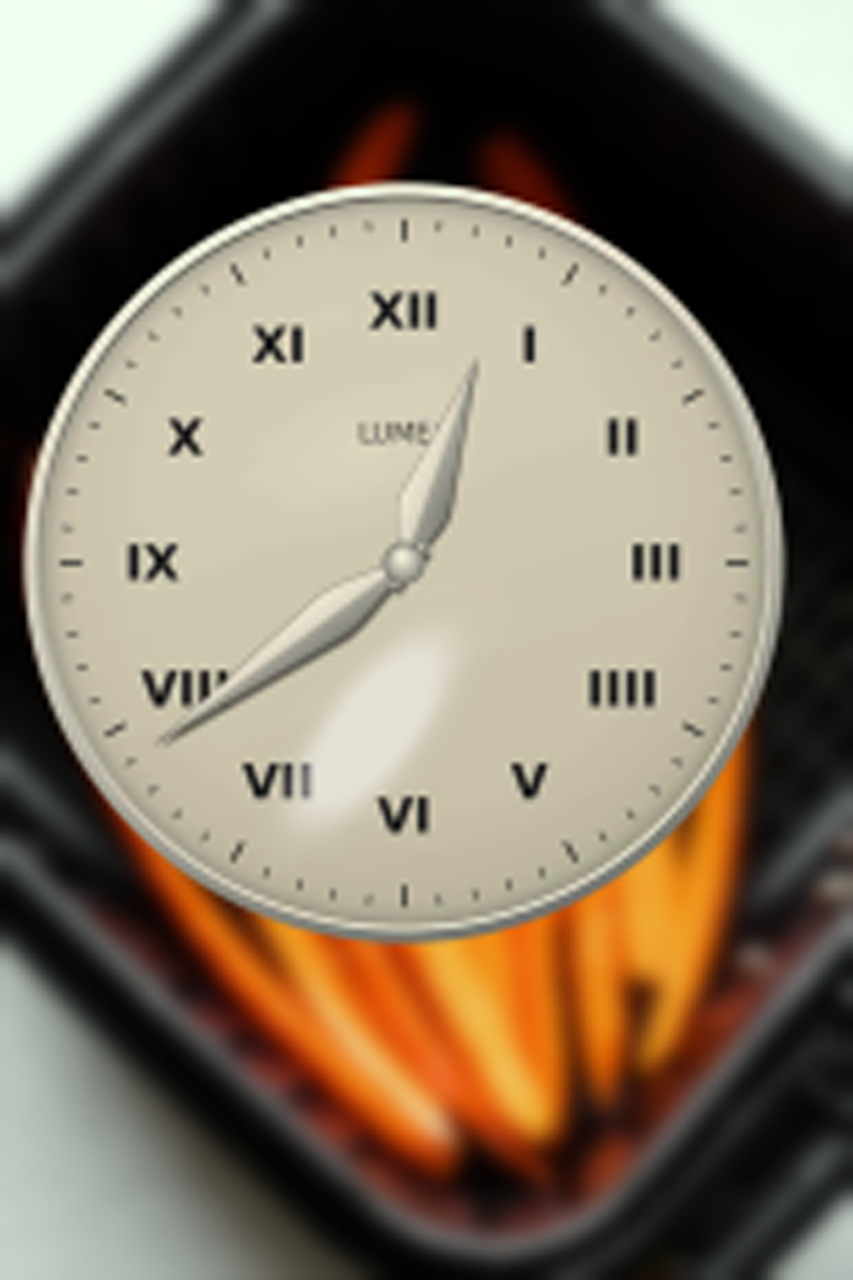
12:39
